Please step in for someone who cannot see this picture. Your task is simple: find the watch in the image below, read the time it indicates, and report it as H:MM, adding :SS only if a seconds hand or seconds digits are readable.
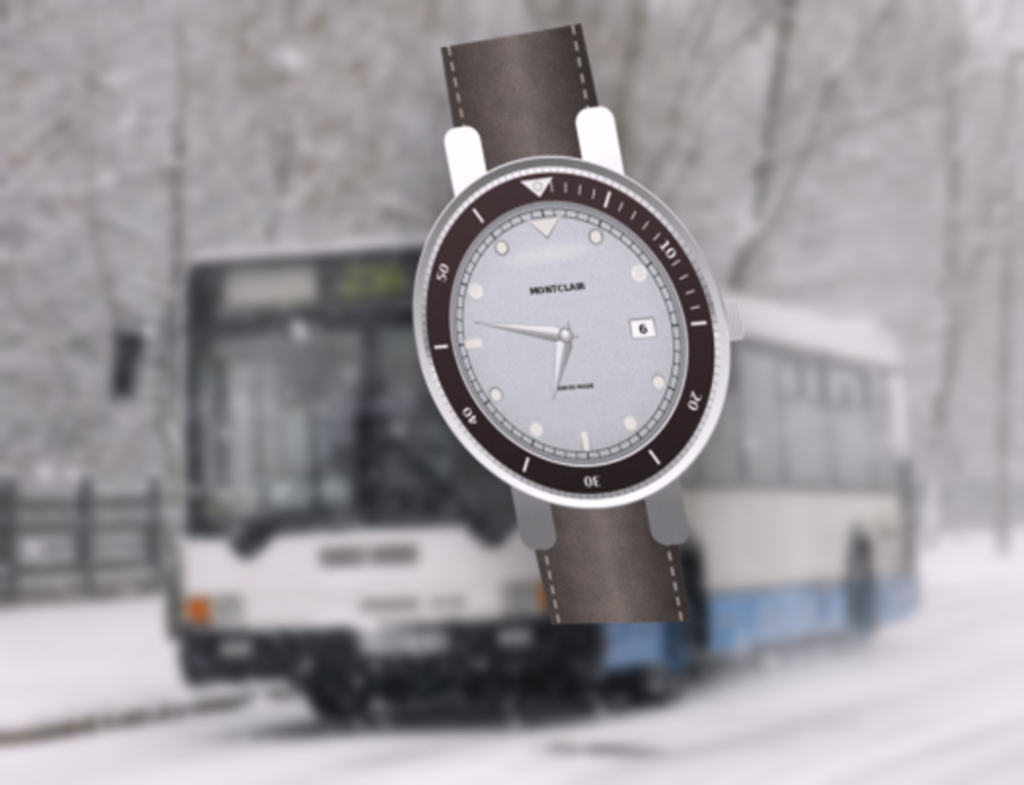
6:47
